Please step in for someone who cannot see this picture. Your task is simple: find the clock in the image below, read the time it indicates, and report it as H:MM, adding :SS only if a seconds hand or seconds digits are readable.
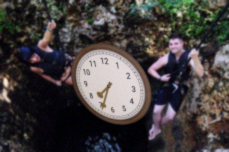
7:34
